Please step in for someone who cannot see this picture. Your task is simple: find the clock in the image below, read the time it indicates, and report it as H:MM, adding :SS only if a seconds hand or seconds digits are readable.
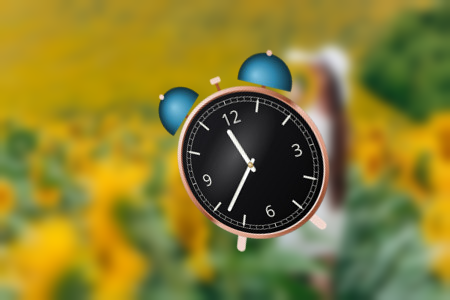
11:38
